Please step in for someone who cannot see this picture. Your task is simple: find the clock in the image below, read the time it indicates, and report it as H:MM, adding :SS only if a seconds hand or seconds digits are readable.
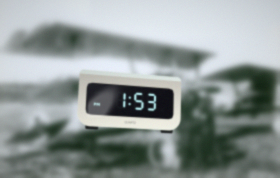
1:53
